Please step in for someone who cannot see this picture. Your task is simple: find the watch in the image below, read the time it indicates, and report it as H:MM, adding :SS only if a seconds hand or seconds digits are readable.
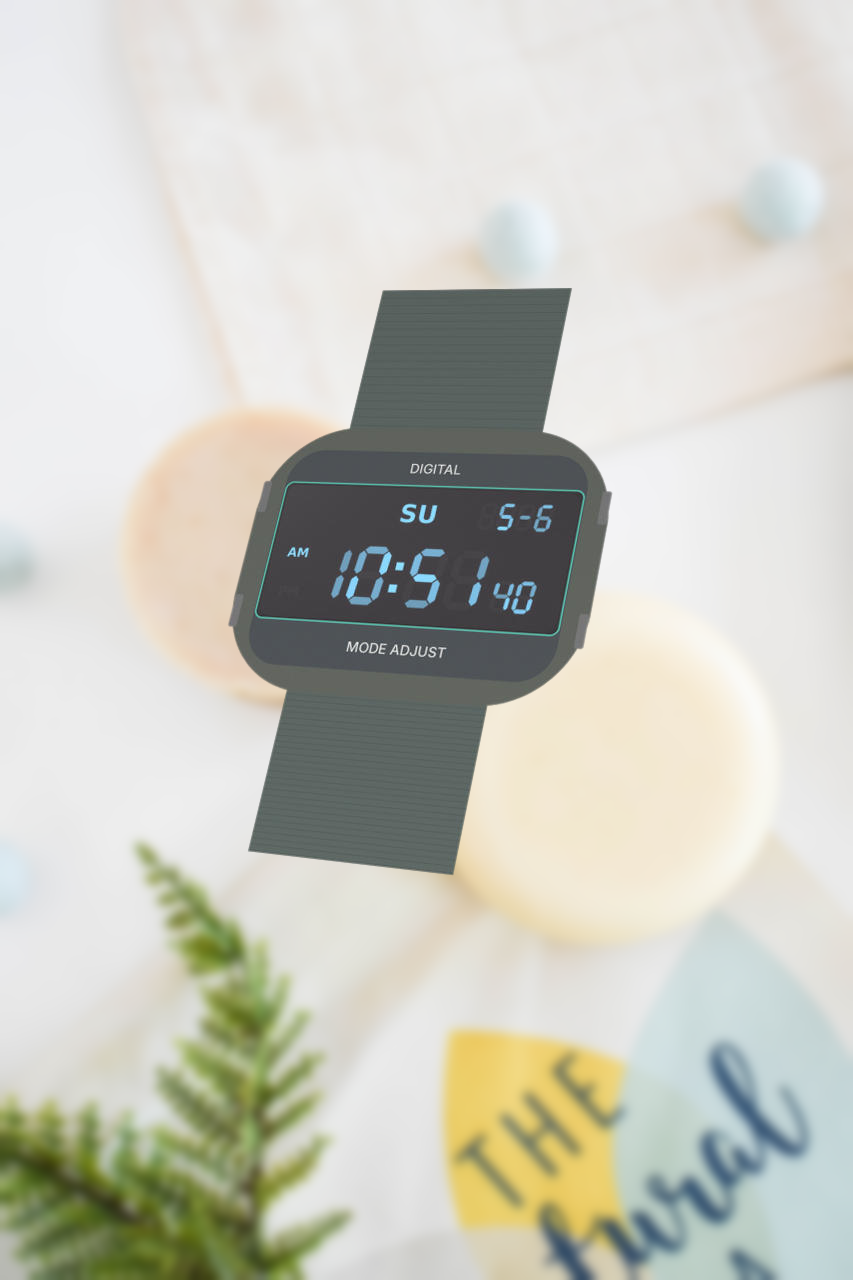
10:51:40
